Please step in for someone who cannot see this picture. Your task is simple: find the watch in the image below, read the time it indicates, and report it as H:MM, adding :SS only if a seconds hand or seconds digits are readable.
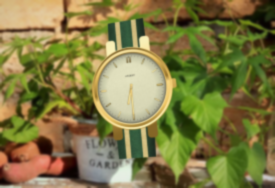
6:30
